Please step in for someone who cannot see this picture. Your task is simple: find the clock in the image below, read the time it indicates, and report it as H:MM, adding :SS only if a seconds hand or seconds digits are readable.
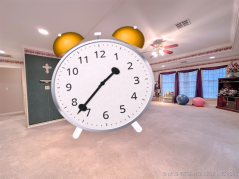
1:37
